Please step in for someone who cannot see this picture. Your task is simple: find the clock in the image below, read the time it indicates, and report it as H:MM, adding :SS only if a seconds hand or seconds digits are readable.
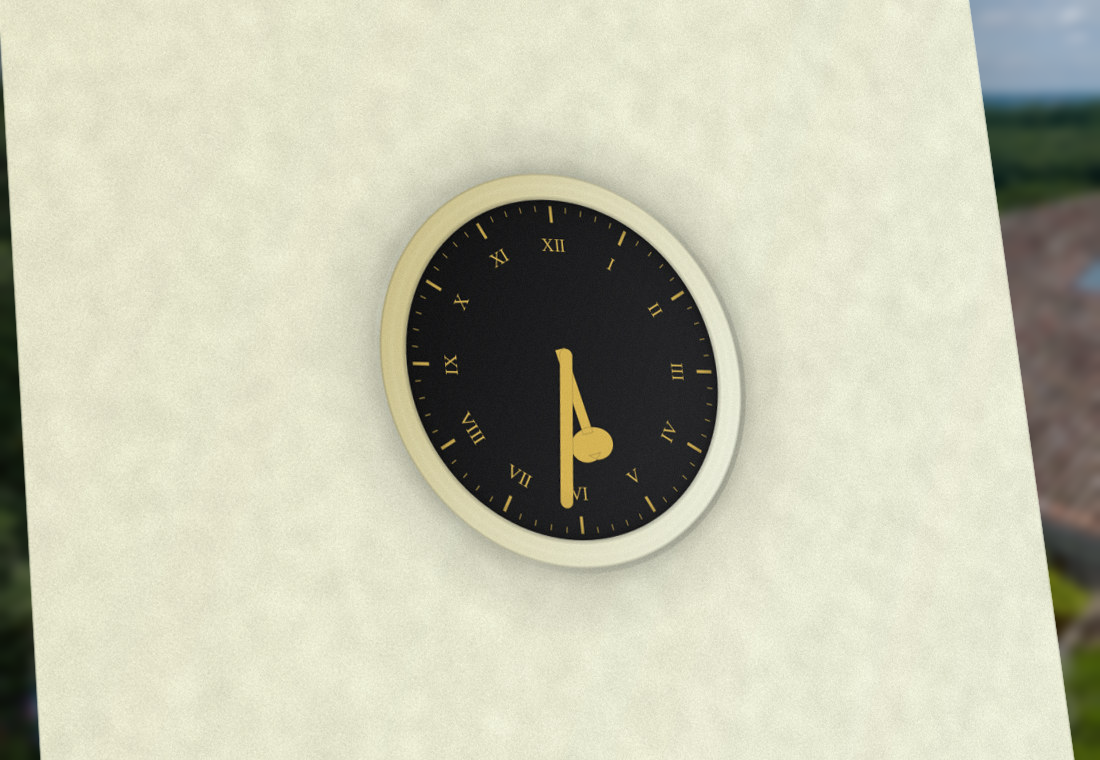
5:31
